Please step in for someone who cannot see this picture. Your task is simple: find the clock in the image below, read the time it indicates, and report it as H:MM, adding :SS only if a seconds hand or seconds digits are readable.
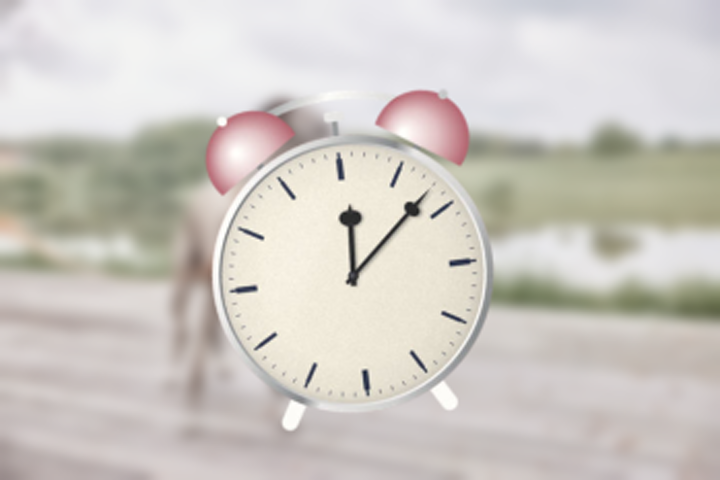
12:08
